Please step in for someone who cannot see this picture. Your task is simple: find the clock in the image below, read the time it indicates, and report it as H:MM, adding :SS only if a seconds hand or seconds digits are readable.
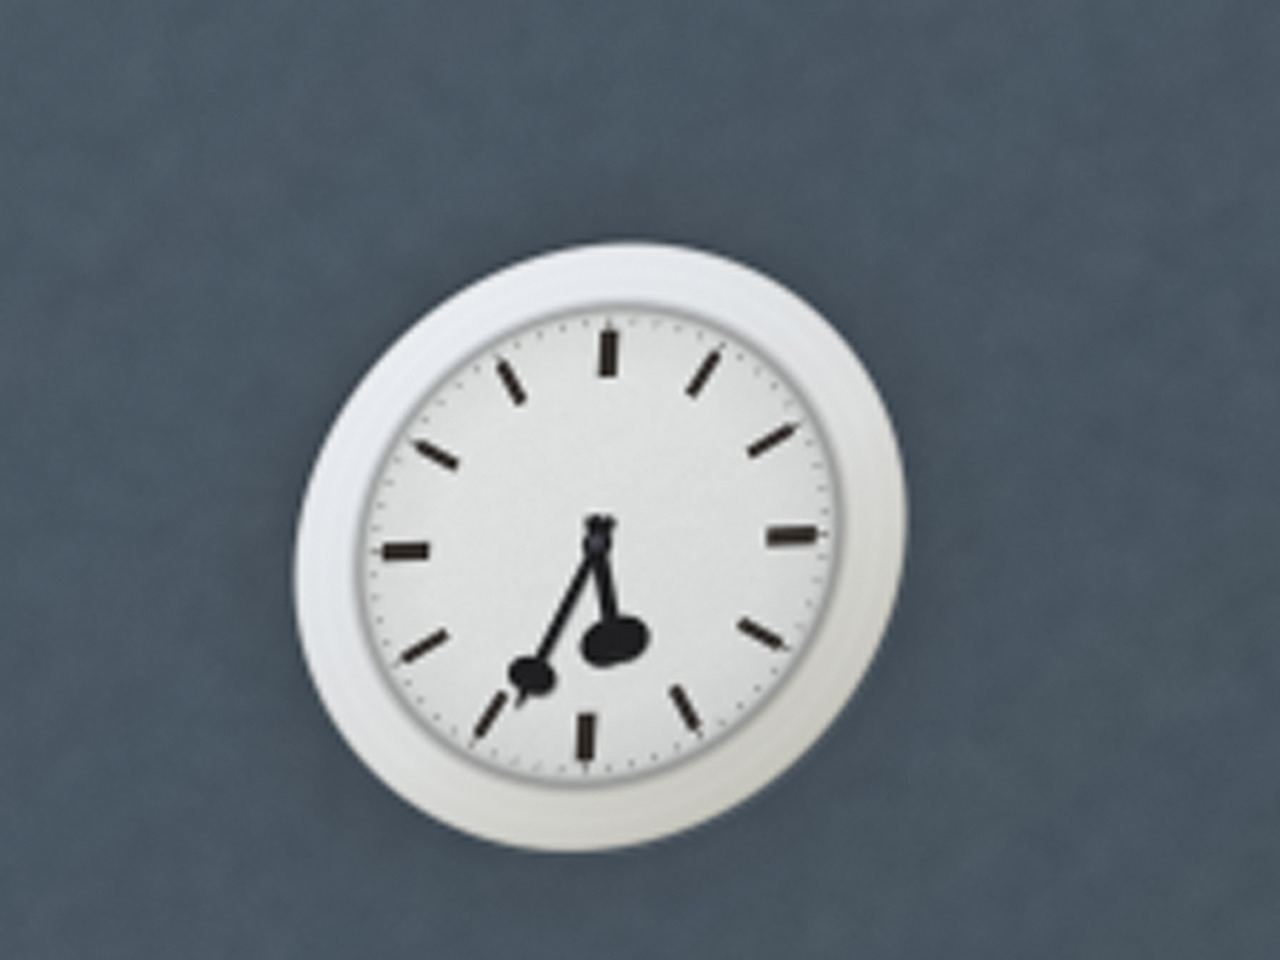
5:34
